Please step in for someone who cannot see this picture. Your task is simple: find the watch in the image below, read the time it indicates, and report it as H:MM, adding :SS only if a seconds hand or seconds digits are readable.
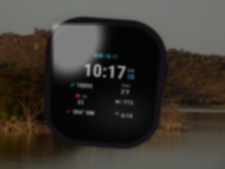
10:17
